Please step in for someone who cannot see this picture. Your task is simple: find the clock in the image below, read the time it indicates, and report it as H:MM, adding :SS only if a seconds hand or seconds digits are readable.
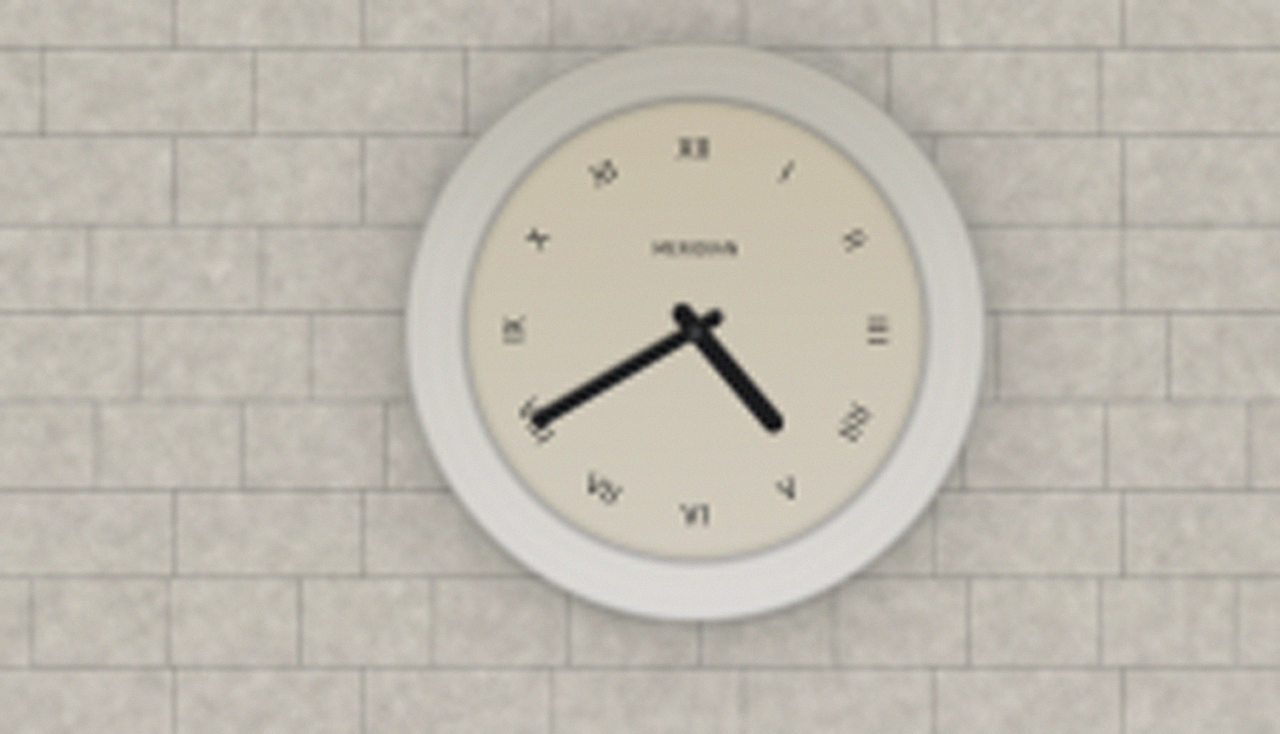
4:40
